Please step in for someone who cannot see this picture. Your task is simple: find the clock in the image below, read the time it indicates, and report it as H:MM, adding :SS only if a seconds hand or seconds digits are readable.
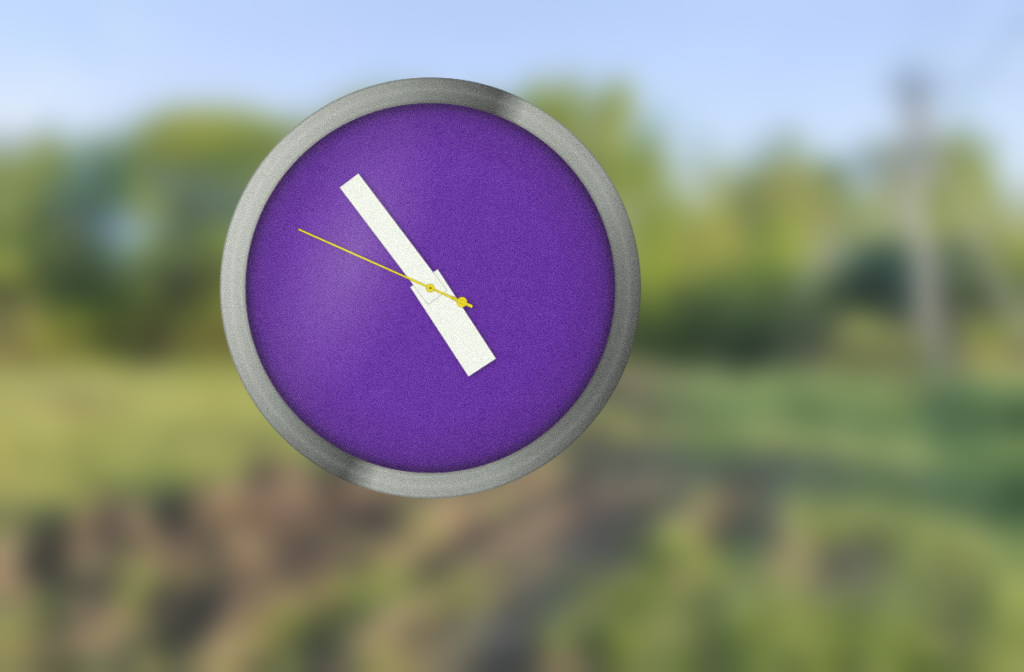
4:53:49
